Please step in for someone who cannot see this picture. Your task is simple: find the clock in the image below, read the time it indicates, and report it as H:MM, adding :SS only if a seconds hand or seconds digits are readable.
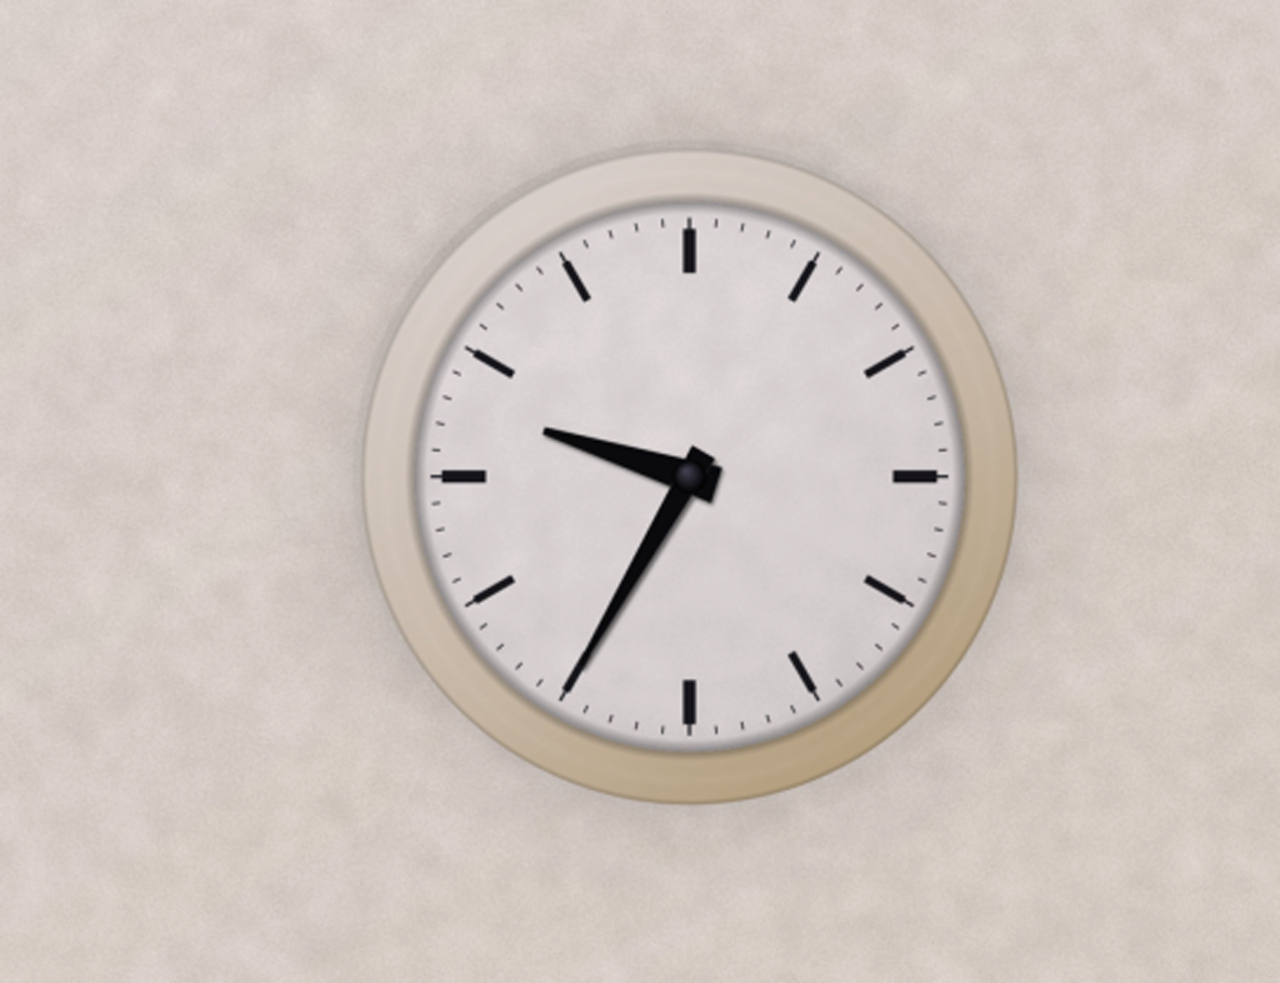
9:35
